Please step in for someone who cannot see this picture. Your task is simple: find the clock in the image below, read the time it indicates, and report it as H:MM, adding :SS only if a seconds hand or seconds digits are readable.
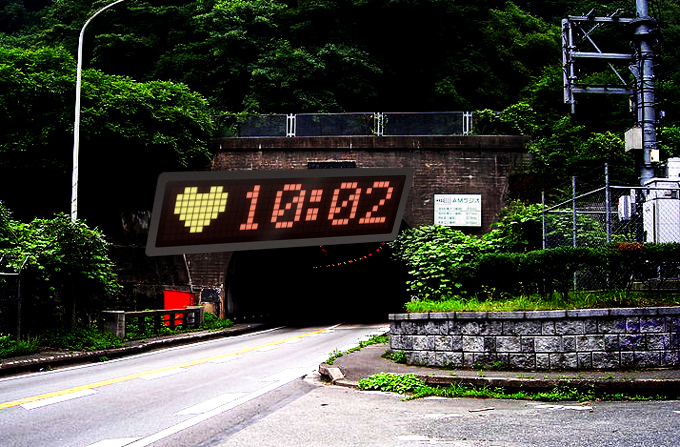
10:02
